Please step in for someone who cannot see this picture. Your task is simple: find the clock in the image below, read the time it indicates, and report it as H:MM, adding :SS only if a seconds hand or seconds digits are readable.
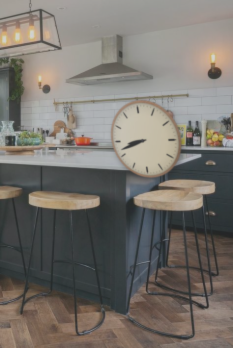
8:42
